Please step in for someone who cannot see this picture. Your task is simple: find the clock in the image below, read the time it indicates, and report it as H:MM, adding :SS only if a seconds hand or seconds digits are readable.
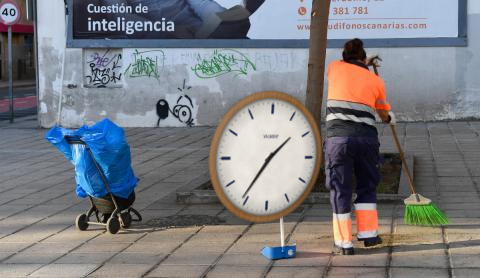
1:36
